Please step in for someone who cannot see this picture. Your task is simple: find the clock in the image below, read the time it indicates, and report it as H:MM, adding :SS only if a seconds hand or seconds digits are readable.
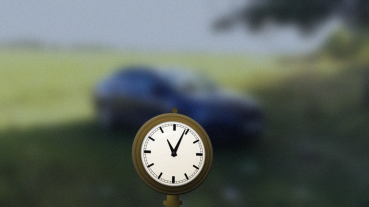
11:04
